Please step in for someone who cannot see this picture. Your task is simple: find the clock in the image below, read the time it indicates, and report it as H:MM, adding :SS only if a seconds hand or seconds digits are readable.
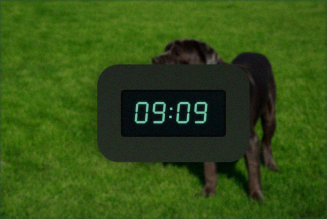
9:09
